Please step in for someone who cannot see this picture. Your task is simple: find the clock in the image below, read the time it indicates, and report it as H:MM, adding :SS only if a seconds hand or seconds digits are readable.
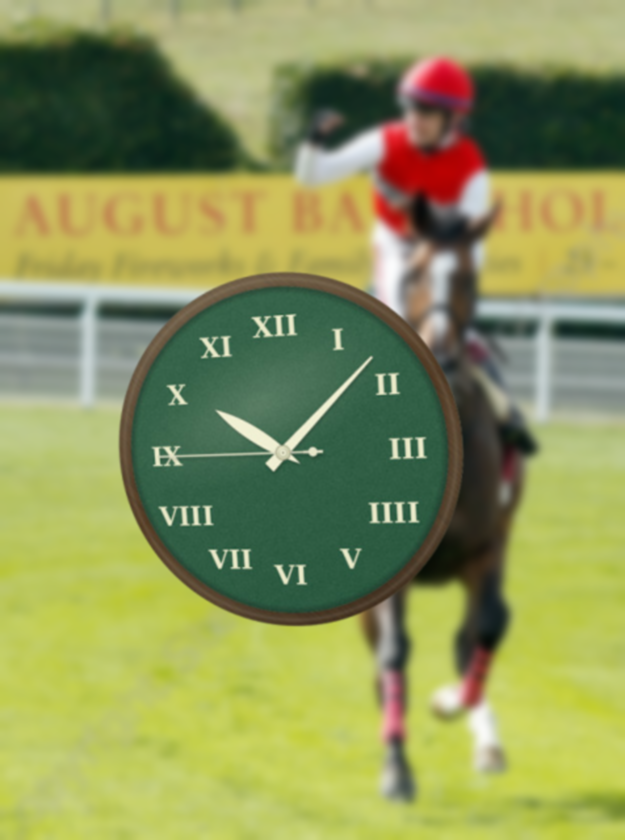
10:07:45
